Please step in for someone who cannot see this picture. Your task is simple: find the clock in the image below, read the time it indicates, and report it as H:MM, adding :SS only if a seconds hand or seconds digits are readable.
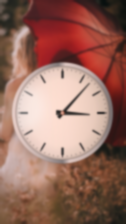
3:07
